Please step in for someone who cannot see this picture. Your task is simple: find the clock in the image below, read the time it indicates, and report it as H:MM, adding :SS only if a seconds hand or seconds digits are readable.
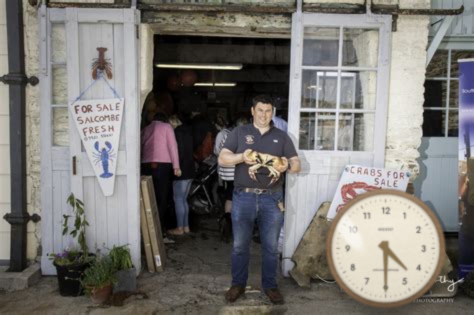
4:30
